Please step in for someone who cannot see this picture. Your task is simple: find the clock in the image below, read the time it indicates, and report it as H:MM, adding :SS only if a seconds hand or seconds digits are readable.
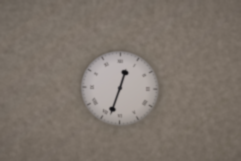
12:33
